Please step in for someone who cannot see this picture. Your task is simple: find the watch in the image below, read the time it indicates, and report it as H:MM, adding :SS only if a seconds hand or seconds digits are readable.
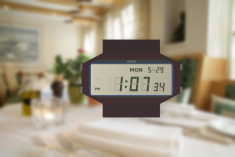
1:07:34
